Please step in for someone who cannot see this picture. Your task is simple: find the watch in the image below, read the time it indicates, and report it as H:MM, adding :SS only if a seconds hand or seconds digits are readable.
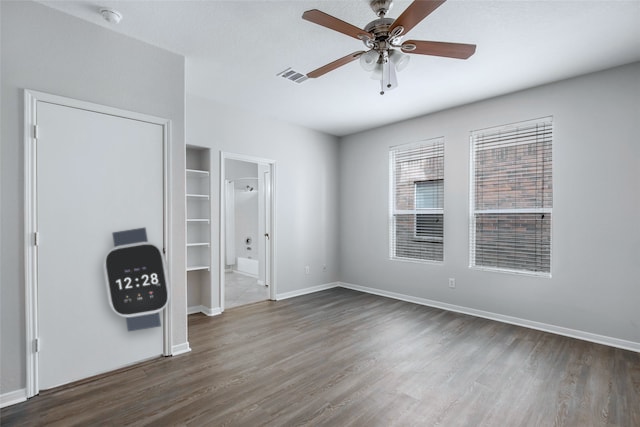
12:28
